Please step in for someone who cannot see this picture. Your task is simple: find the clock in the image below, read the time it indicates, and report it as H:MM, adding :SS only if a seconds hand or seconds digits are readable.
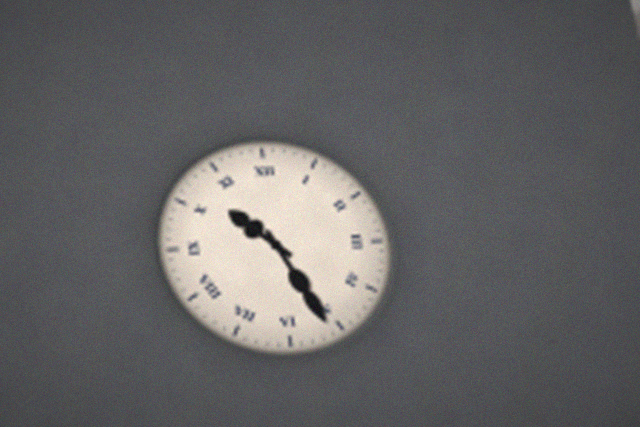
10:26
